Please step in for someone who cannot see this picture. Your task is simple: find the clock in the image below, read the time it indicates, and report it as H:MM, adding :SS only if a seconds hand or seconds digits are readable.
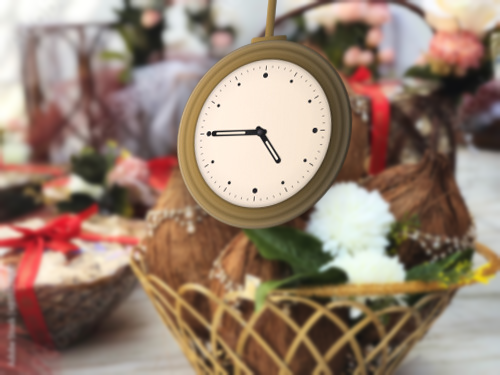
4:45
